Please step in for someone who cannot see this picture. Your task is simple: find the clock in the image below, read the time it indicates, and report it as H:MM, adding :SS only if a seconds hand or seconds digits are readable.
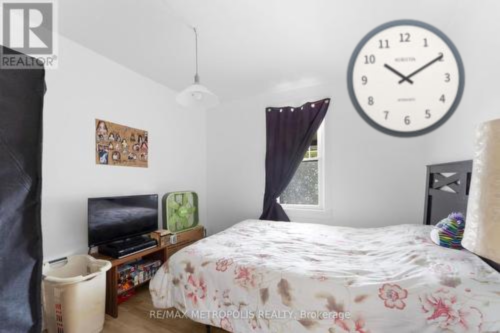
10:10
